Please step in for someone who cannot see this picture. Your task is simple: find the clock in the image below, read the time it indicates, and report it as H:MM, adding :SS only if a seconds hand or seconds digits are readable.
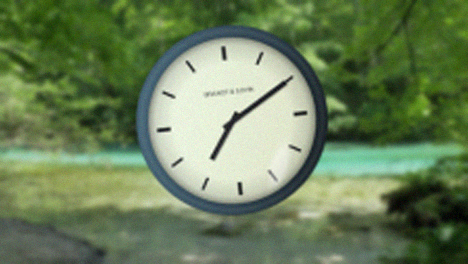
7:10
